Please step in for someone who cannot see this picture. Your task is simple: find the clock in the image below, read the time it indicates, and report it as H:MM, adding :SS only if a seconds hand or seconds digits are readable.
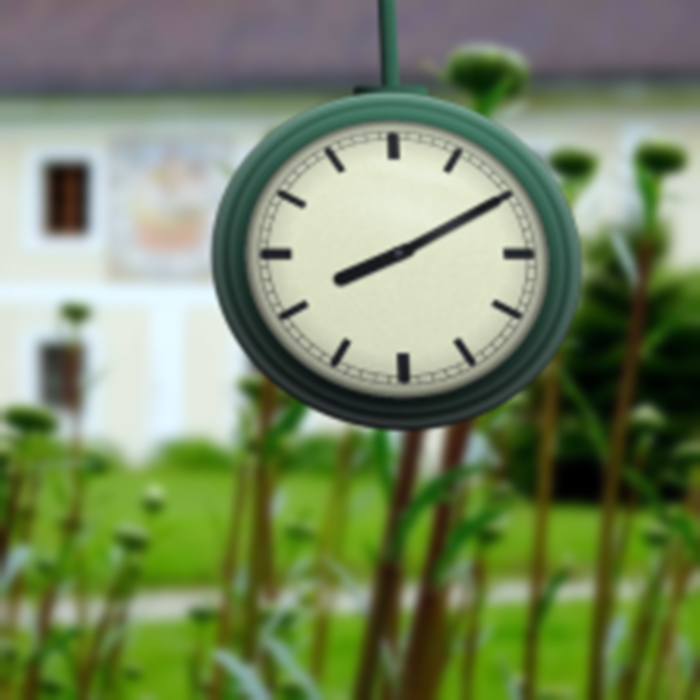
8:10
